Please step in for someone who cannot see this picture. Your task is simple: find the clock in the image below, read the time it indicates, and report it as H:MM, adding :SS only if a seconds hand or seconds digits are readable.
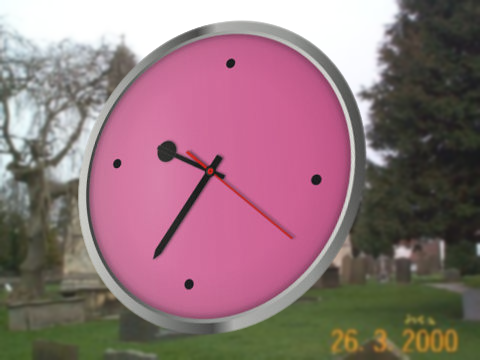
9:34:20
